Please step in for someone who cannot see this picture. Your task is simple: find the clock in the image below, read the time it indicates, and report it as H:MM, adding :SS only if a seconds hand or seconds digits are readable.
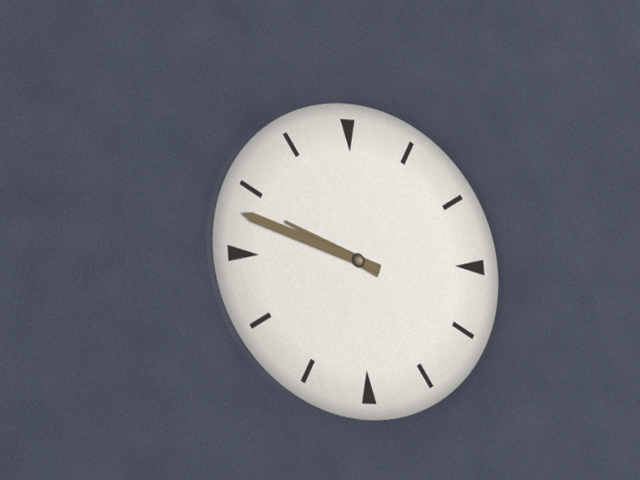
9:48
